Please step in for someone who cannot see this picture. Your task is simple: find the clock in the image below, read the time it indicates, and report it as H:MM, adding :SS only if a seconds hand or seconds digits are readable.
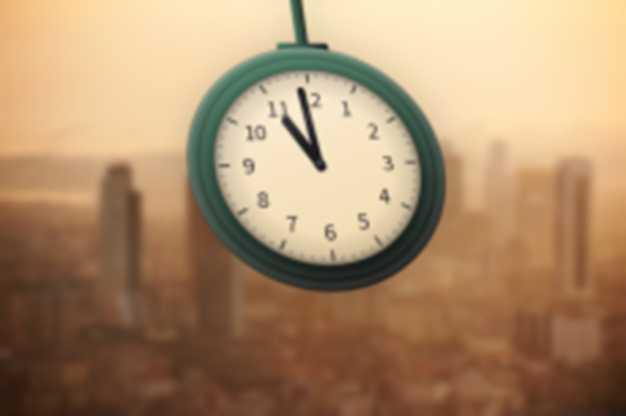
10:59
